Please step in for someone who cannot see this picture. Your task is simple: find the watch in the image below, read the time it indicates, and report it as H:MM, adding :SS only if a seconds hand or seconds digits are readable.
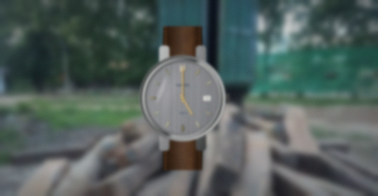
5:00
